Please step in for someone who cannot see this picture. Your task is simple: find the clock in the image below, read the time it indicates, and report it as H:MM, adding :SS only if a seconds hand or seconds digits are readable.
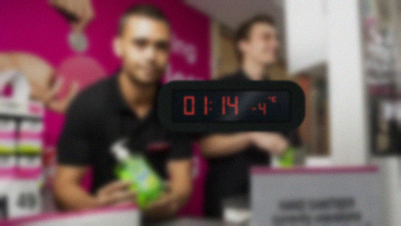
1:14
